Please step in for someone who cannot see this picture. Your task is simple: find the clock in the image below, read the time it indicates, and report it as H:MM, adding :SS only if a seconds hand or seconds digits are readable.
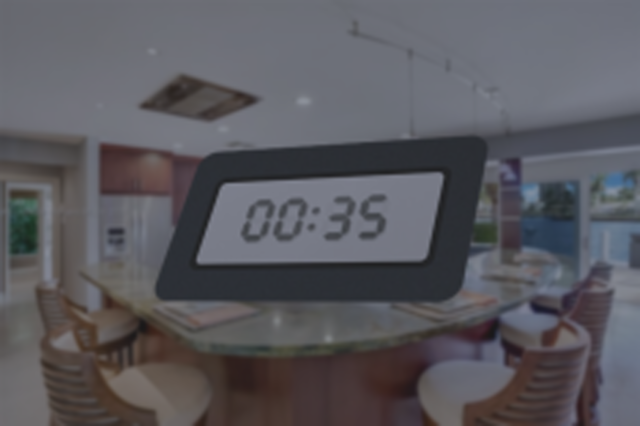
0:35
